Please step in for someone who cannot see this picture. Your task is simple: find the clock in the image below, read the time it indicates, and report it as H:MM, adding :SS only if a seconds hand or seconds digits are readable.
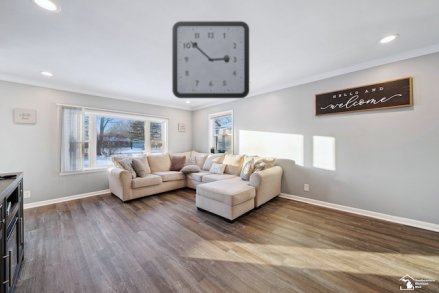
2:52
